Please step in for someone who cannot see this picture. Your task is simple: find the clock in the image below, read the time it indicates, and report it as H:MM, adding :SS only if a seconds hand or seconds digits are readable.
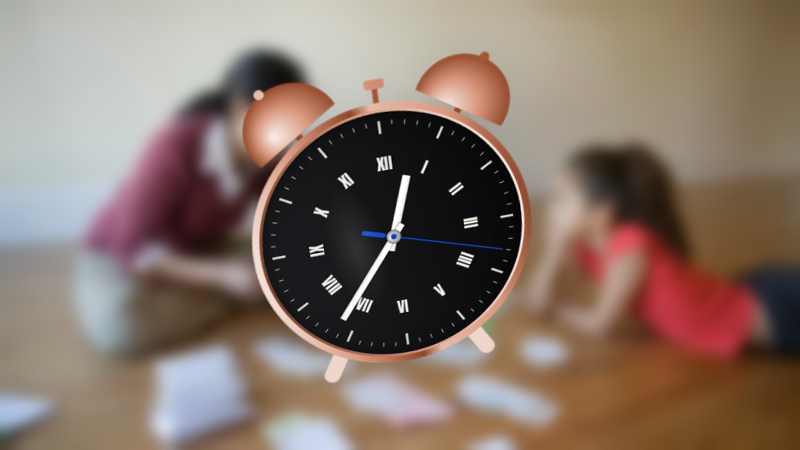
12:36:18
